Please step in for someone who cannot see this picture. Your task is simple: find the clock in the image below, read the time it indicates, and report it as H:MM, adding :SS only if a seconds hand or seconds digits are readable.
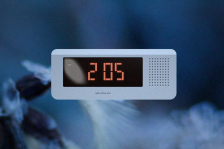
2:05
